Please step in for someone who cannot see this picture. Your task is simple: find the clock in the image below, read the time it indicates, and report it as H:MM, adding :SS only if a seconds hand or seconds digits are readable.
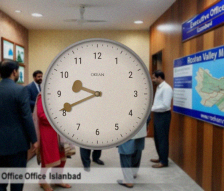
9:41
